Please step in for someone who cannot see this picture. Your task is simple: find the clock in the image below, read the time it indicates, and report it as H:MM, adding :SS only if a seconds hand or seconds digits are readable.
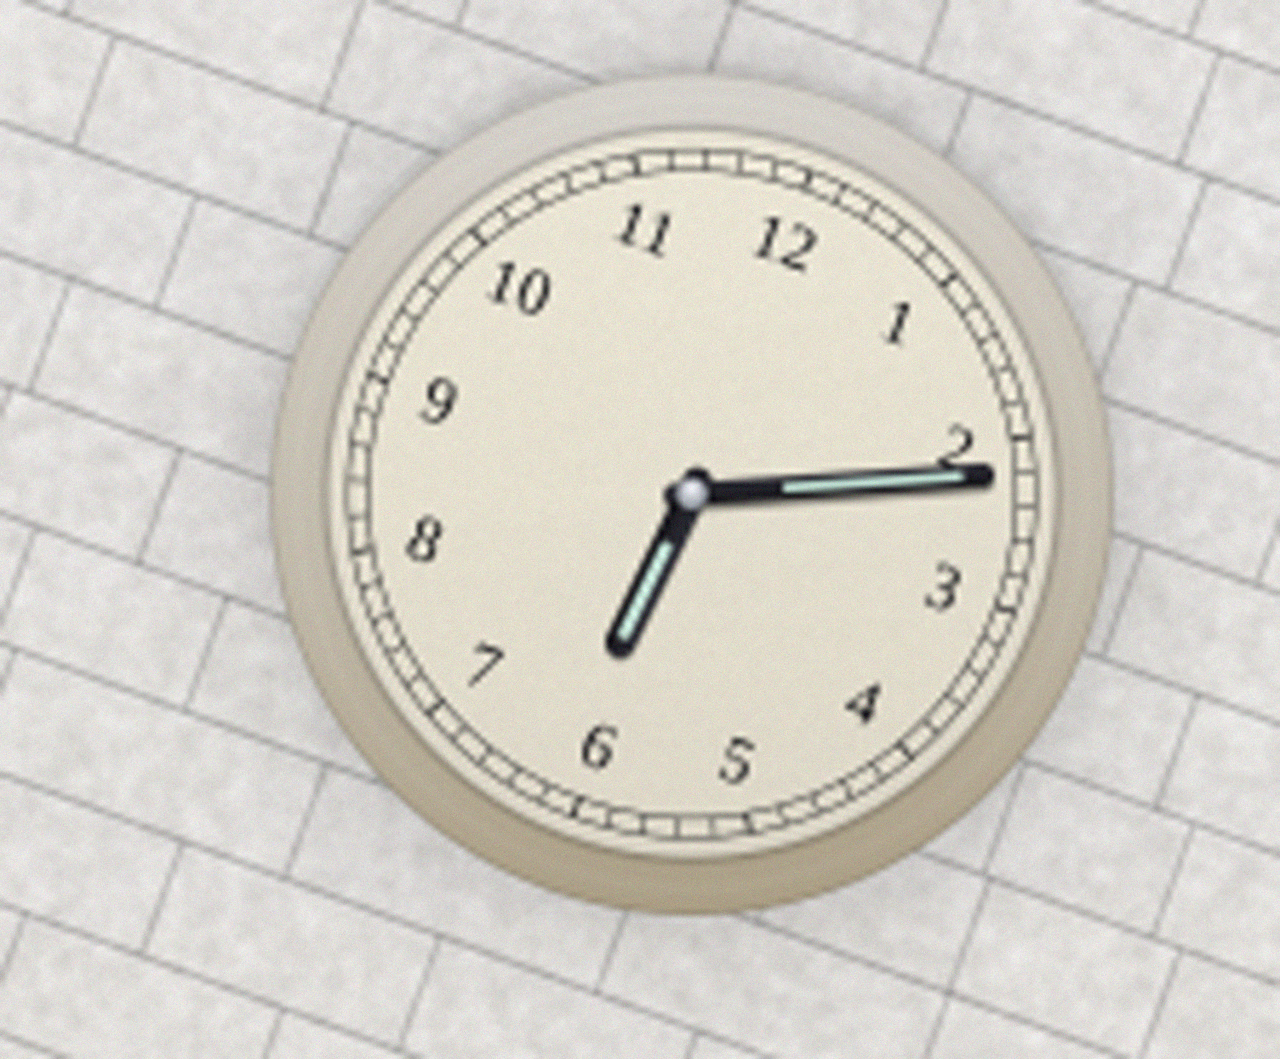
6:11
